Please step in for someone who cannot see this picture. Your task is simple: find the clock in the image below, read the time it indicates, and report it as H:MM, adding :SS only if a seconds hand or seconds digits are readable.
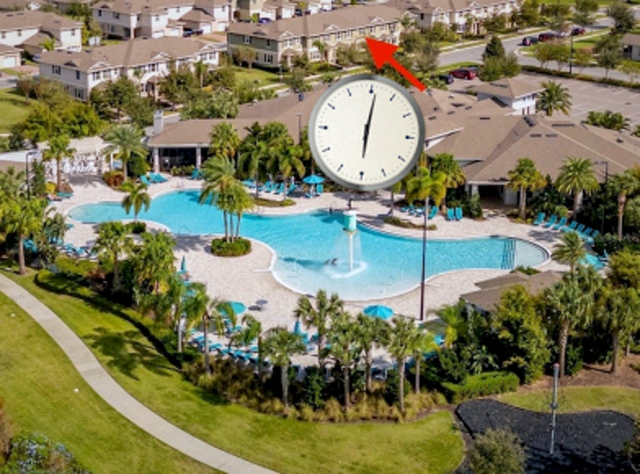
6:01
